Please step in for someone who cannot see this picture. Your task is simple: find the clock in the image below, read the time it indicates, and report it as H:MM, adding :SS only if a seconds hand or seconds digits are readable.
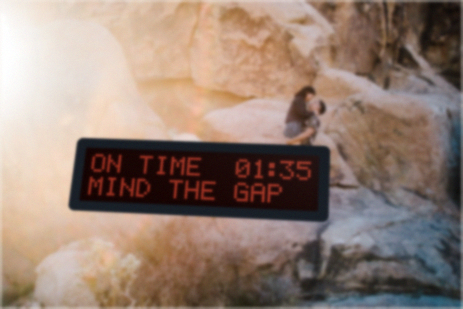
1:35
